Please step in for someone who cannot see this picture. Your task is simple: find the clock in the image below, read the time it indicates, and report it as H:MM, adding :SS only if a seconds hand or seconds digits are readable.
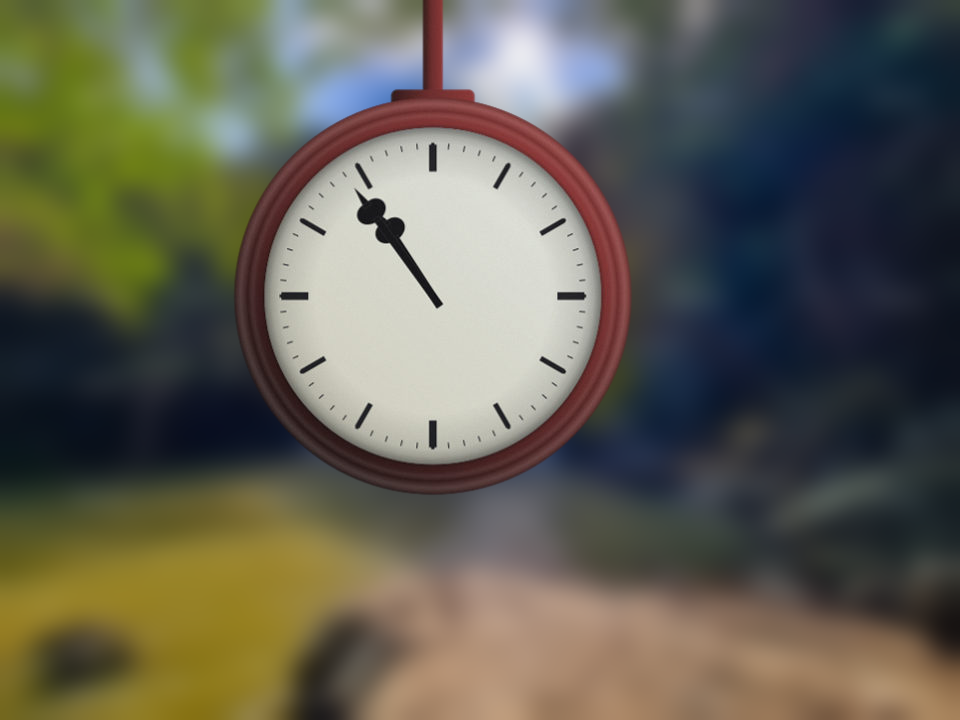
10:54
